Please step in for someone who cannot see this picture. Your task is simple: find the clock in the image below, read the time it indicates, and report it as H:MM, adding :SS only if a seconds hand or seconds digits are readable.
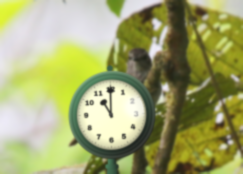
11:00
